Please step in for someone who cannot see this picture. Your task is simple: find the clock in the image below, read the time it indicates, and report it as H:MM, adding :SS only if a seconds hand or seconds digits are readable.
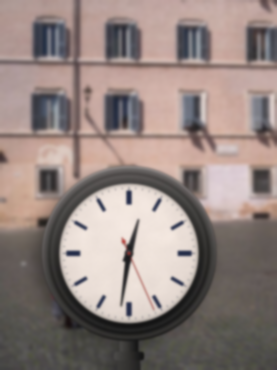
12:31:26
